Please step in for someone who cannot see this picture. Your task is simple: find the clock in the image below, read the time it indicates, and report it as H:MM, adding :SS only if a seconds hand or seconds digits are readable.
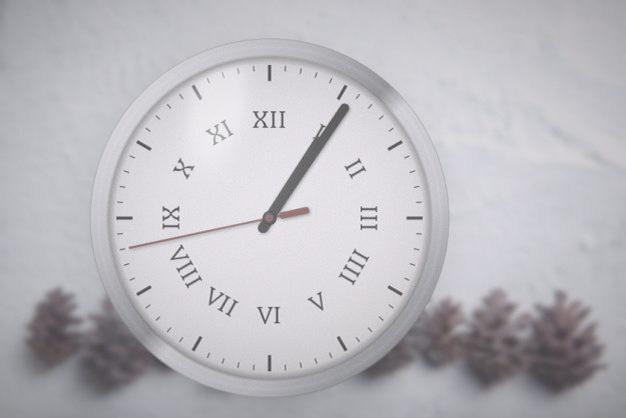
1:05:43
